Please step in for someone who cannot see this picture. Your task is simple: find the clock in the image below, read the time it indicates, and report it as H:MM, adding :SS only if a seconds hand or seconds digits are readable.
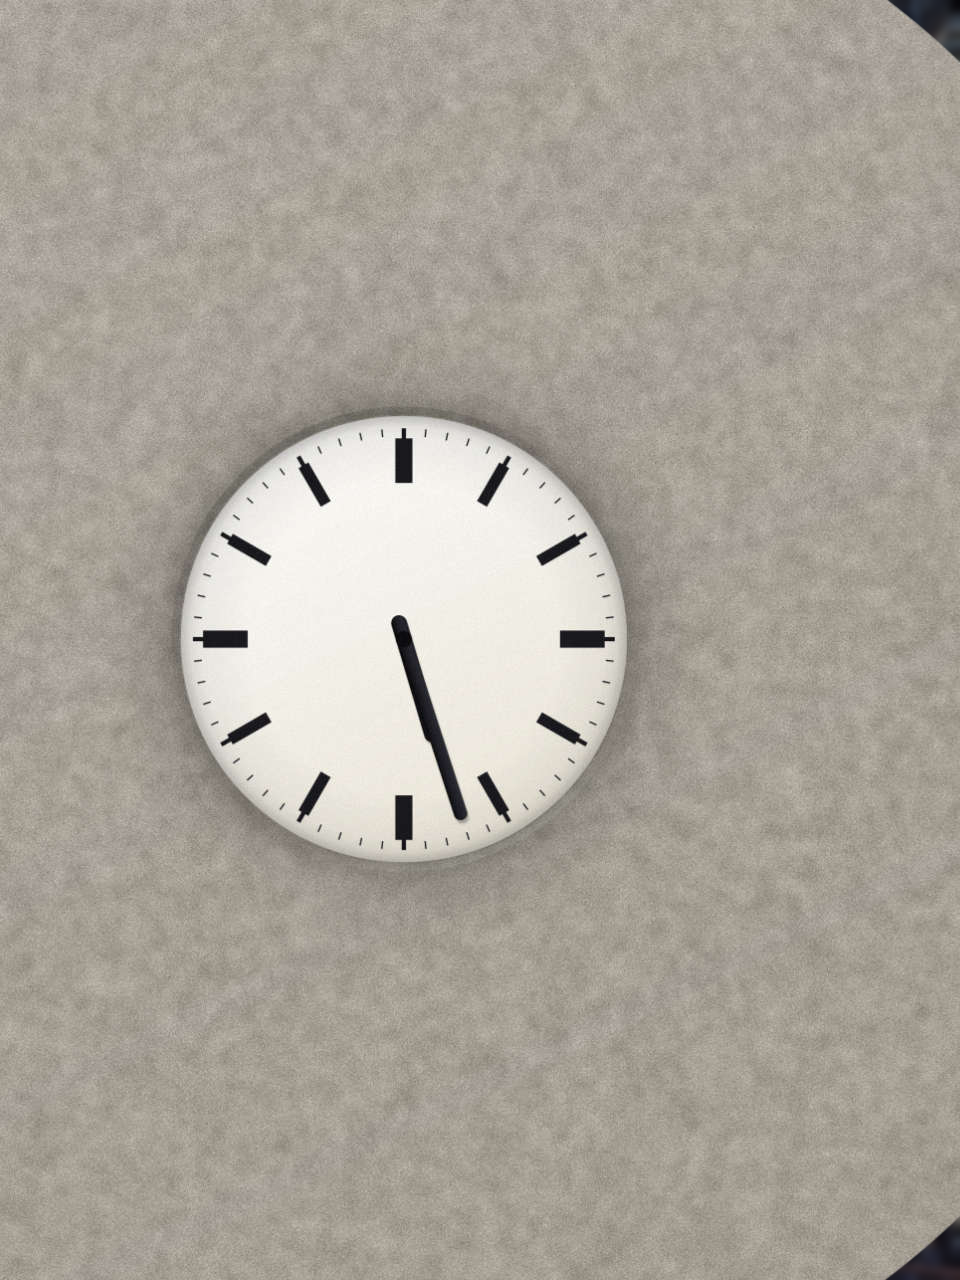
5:27
